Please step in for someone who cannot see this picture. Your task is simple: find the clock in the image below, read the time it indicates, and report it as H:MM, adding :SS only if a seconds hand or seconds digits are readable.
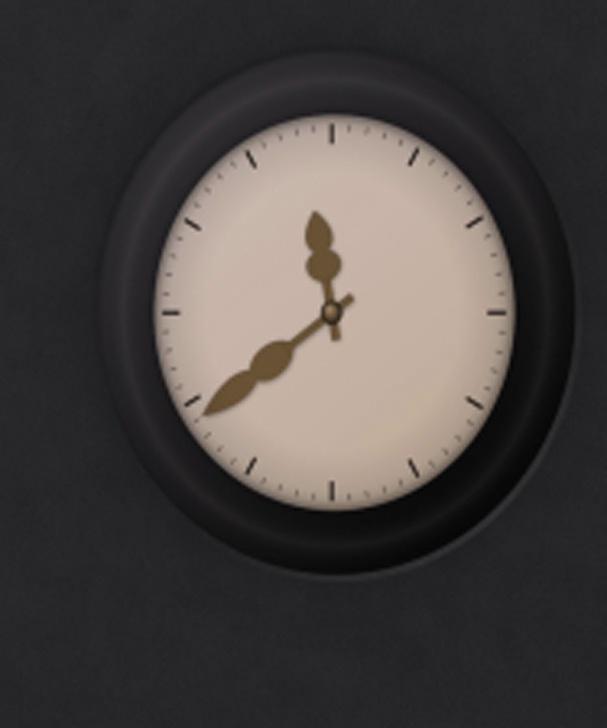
11:39
